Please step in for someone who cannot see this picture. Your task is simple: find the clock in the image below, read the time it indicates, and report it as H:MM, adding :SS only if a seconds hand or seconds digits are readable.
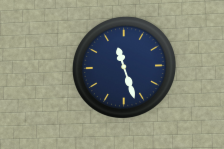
11:27
